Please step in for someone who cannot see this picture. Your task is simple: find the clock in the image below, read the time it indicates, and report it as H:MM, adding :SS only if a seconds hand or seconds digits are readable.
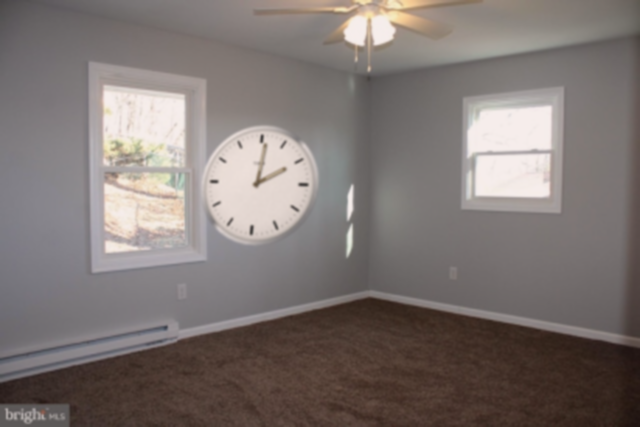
2:01
